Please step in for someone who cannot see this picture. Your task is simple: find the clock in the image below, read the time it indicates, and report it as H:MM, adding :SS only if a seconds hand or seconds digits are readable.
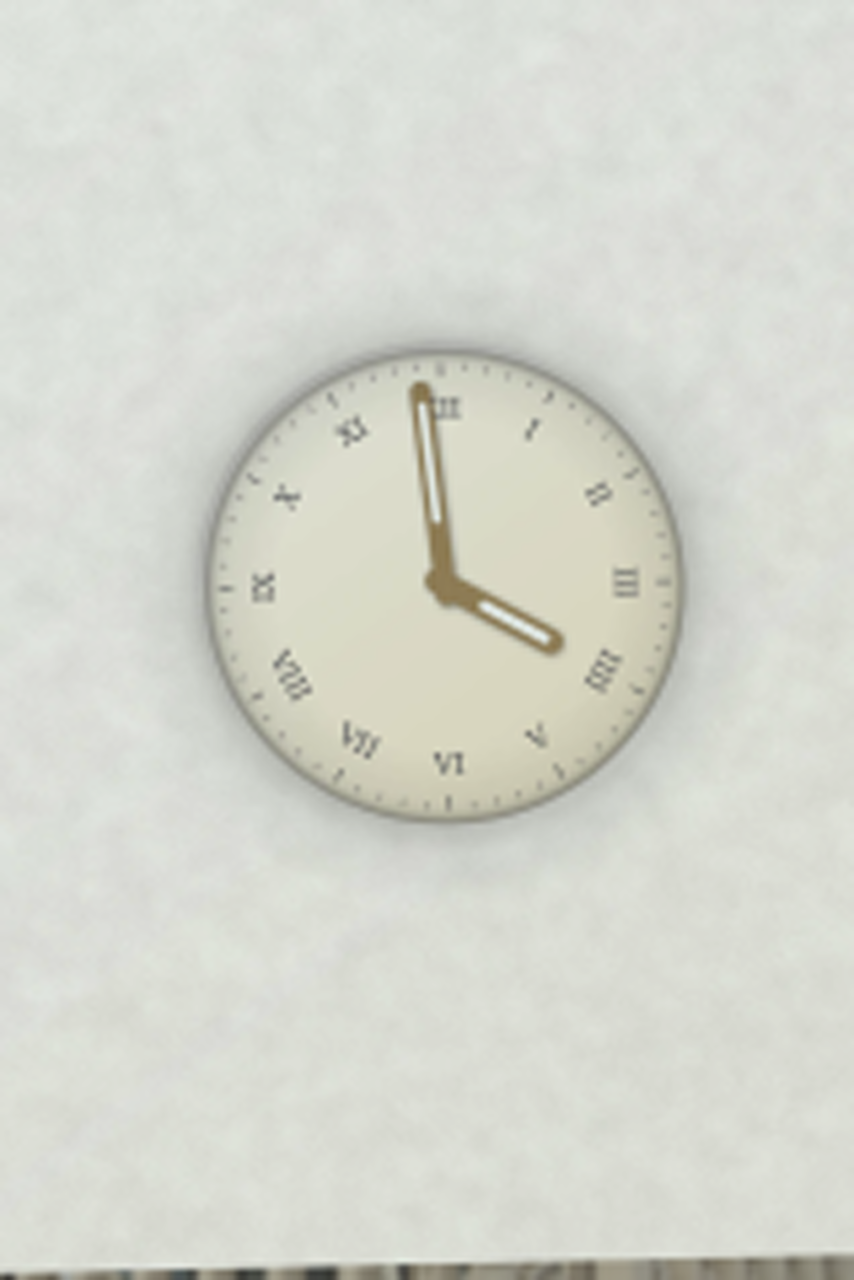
3:59
